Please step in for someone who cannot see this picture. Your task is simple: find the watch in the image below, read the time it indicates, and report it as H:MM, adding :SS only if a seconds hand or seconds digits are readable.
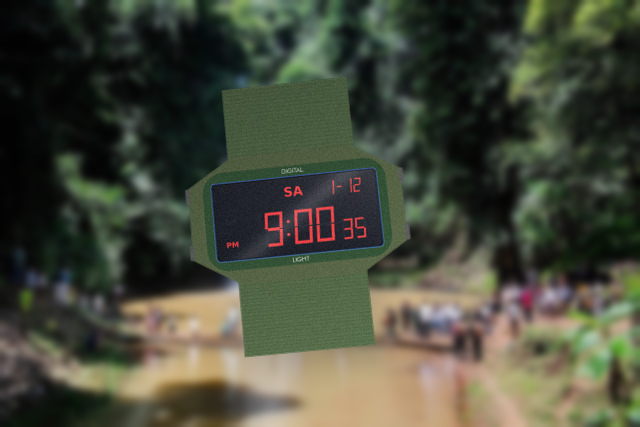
9:00:35
